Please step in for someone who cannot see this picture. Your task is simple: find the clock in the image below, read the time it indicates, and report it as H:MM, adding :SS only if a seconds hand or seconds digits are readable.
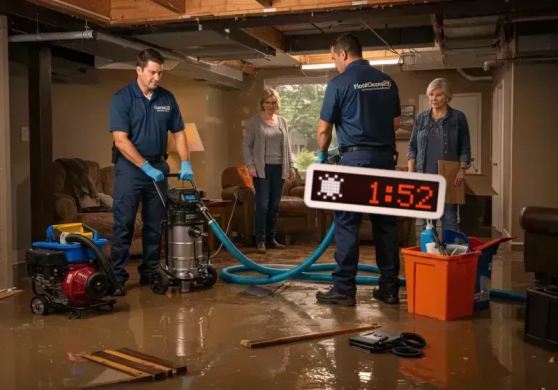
1:52
